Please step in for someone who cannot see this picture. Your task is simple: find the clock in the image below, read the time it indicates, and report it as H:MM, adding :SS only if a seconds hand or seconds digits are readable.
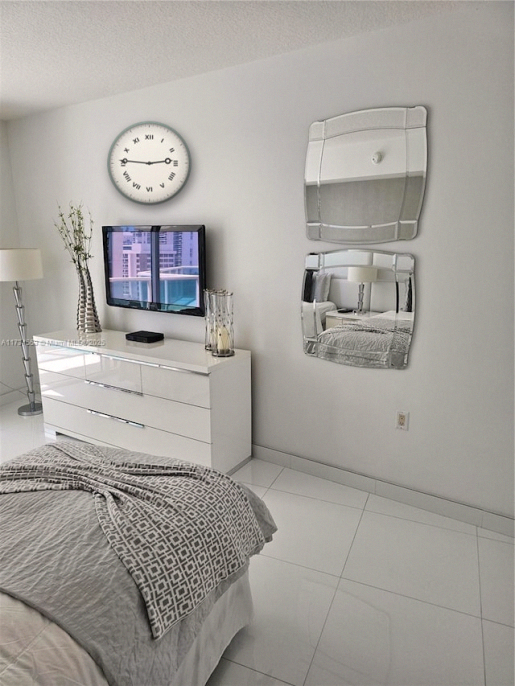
2:46
